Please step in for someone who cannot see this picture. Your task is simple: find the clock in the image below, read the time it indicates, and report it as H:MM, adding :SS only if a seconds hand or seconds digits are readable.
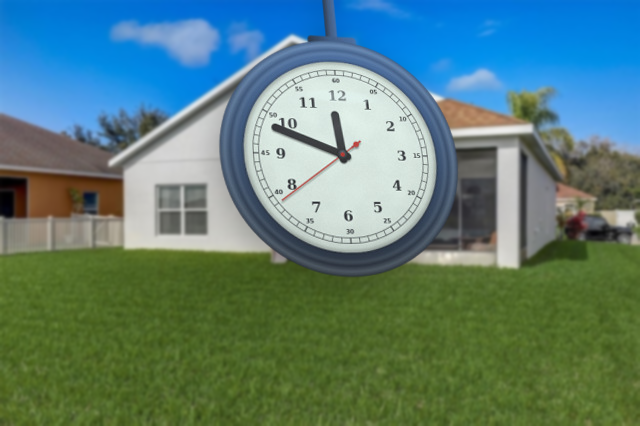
11:48:39
